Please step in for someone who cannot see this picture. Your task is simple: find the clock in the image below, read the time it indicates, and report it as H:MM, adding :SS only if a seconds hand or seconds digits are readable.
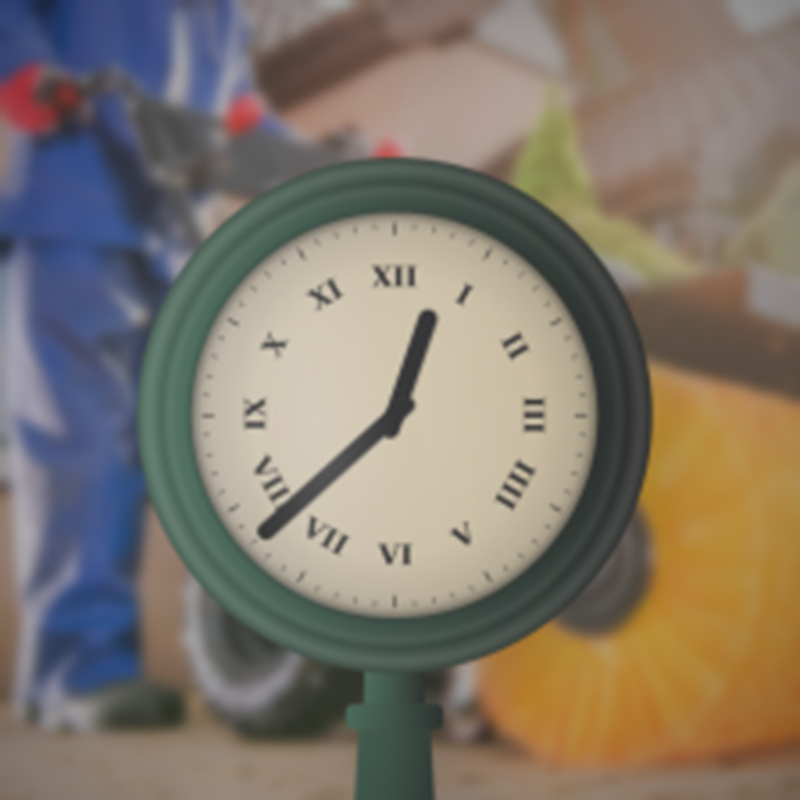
12:38
